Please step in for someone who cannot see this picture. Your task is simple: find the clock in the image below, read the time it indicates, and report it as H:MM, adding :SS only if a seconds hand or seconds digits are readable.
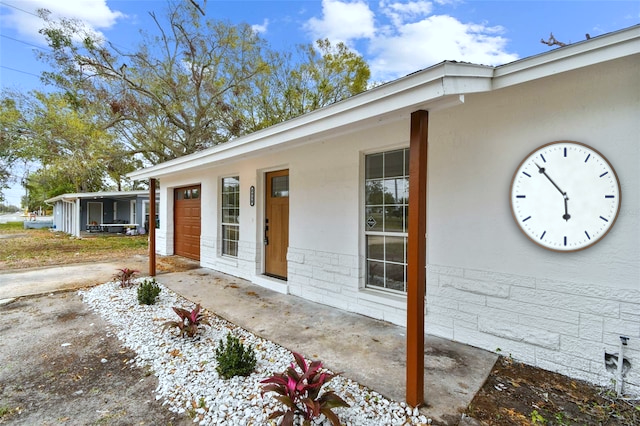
5:53
